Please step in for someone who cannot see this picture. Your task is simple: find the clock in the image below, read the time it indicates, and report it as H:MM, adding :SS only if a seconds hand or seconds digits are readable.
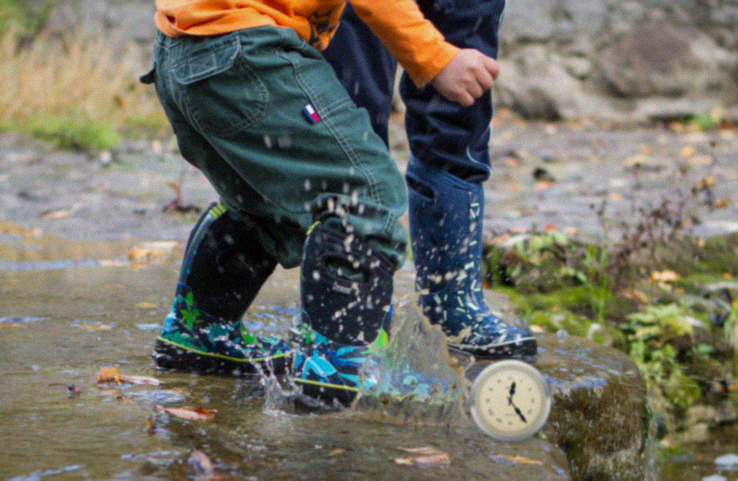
12:24
